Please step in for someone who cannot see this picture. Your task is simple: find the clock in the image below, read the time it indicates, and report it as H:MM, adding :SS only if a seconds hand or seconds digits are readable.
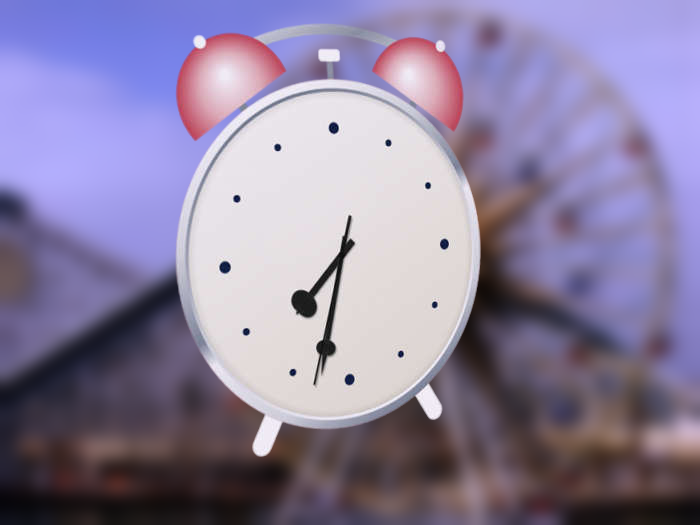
7:32:33
